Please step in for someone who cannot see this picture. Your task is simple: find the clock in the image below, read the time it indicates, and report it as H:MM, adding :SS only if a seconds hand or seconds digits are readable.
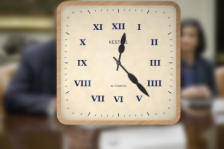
12:23
